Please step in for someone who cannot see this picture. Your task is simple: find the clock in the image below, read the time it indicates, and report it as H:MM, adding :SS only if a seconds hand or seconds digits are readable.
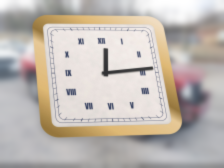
12:14
